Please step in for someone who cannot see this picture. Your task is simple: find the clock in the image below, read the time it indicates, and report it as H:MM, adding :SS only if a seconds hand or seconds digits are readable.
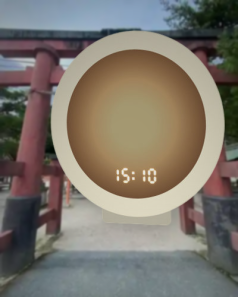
15:10
